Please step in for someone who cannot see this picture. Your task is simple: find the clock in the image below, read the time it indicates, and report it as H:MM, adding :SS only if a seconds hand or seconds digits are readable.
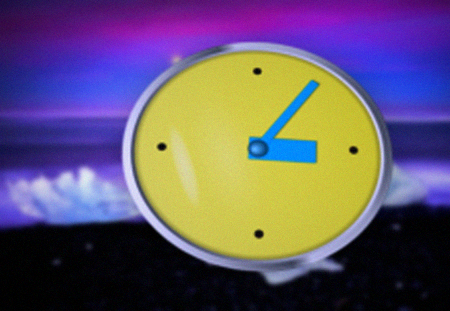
3:06
